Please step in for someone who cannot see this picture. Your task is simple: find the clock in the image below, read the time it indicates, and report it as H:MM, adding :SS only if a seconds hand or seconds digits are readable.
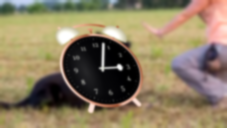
3:03
